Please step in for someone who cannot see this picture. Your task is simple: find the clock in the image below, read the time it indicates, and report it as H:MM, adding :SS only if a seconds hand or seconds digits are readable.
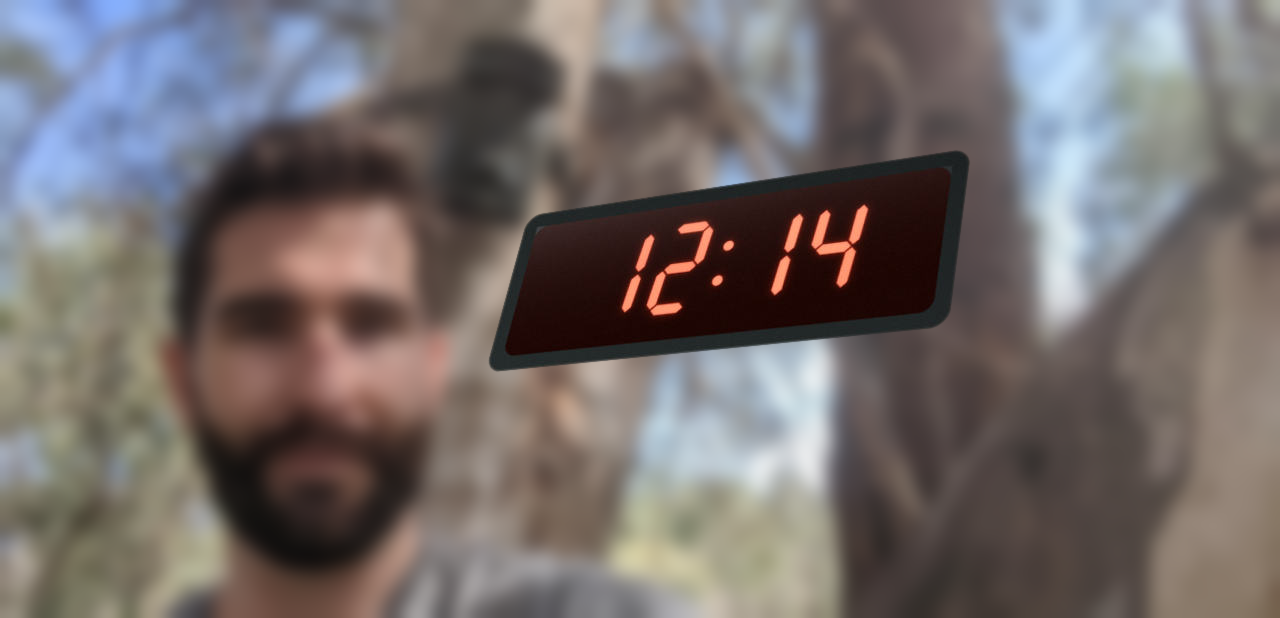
12:14
